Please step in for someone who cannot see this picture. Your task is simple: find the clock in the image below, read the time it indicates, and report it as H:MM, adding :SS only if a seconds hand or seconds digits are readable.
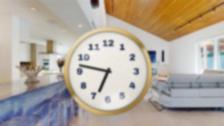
6:47
